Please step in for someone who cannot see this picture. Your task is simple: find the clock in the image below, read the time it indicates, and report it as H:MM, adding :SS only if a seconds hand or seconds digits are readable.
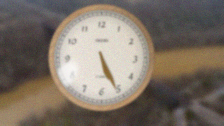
5:26
